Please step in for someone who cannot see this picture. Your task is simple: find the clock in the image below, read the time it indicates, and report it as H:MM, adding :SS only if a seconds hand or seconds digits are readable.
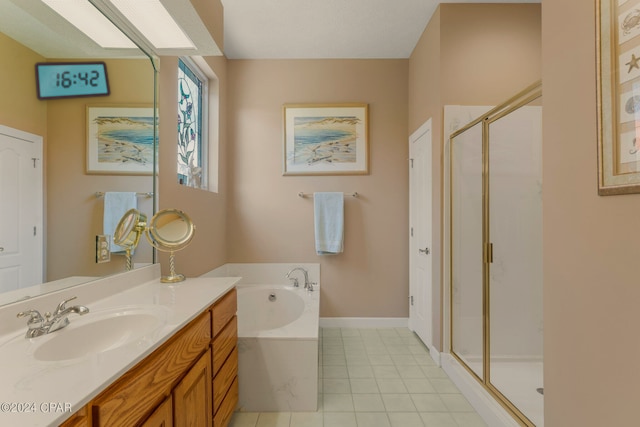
16:42
